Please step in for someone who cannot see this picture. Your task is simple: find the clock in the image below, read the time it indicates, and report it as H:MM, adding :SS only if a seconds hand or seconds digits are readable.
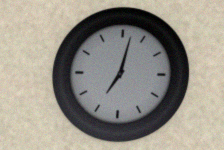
7:02
